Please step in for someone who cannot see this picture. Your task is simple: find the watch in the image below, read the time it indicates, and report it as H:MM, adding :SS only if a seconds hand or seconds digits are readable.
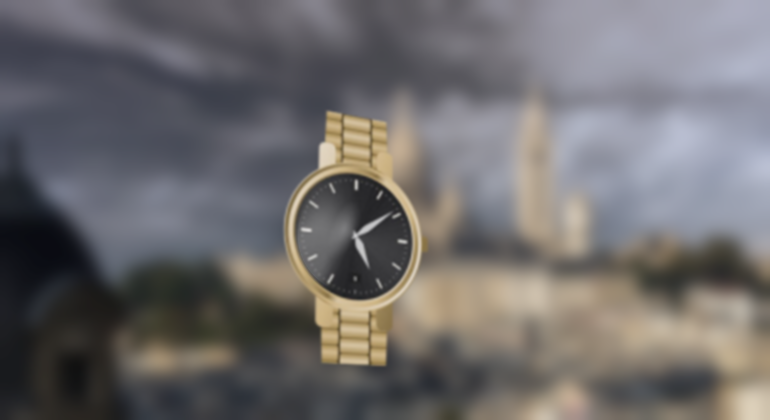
5:09
